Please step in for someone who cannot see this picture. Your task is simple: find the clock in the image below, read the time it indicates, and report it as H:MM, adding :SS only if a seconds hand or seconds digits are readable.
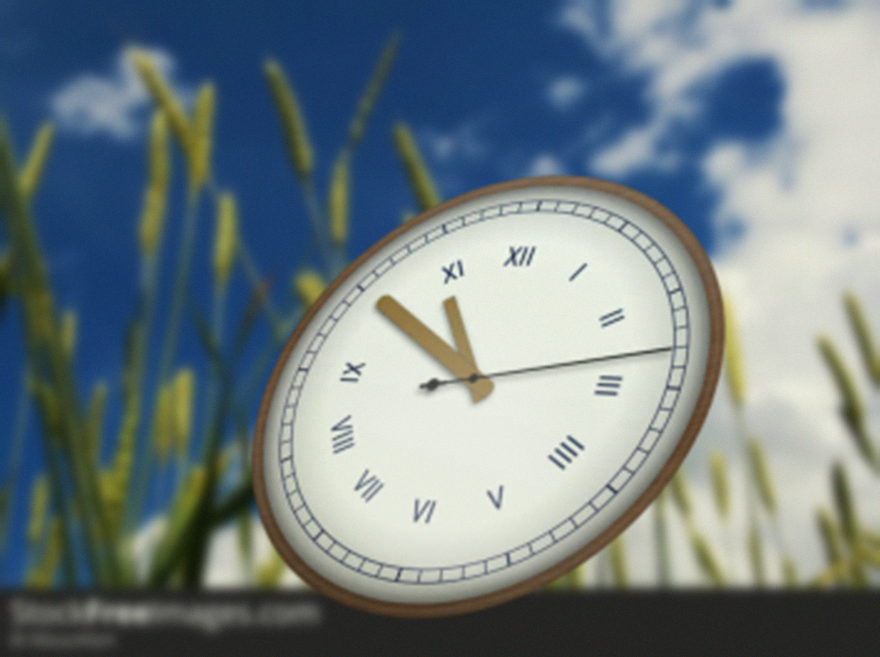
10:50:13
